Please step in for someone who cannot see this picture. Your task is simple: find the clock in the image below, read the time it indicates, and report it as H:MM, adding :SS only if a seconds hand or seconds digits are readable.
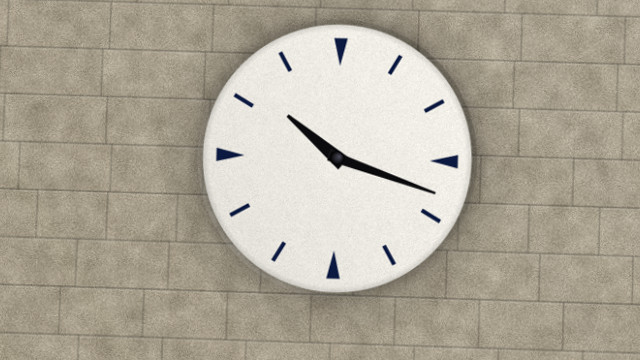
10:18
